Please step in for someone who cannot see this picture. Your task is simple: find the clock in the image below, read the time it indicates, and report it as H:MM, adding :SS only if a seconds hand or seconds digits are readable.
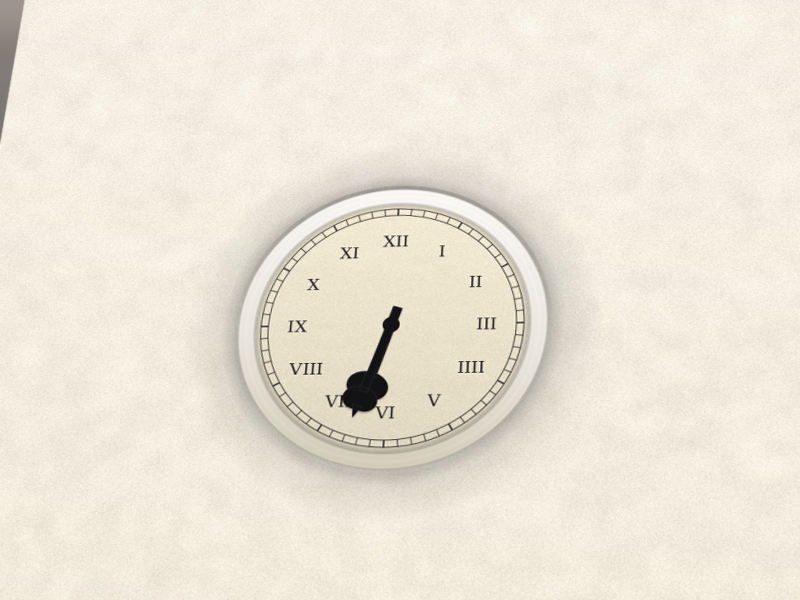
6:33
